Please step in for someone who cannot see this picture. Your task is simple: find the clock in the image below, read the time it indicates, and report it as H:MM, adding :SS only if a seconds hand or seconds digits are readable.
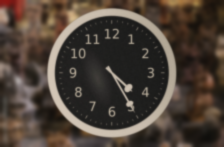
4:25
